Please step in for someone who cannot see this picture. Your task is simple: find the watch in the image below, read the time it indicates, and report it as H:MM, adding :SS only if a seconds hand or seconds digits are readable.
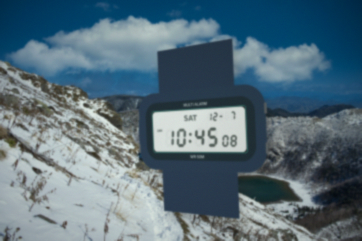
10:45:08
